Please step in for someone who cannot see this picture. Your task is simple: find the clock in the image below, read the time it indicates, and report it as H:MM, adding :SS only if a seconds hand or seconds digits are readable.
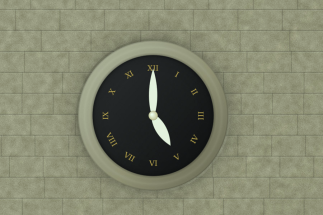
5:00
